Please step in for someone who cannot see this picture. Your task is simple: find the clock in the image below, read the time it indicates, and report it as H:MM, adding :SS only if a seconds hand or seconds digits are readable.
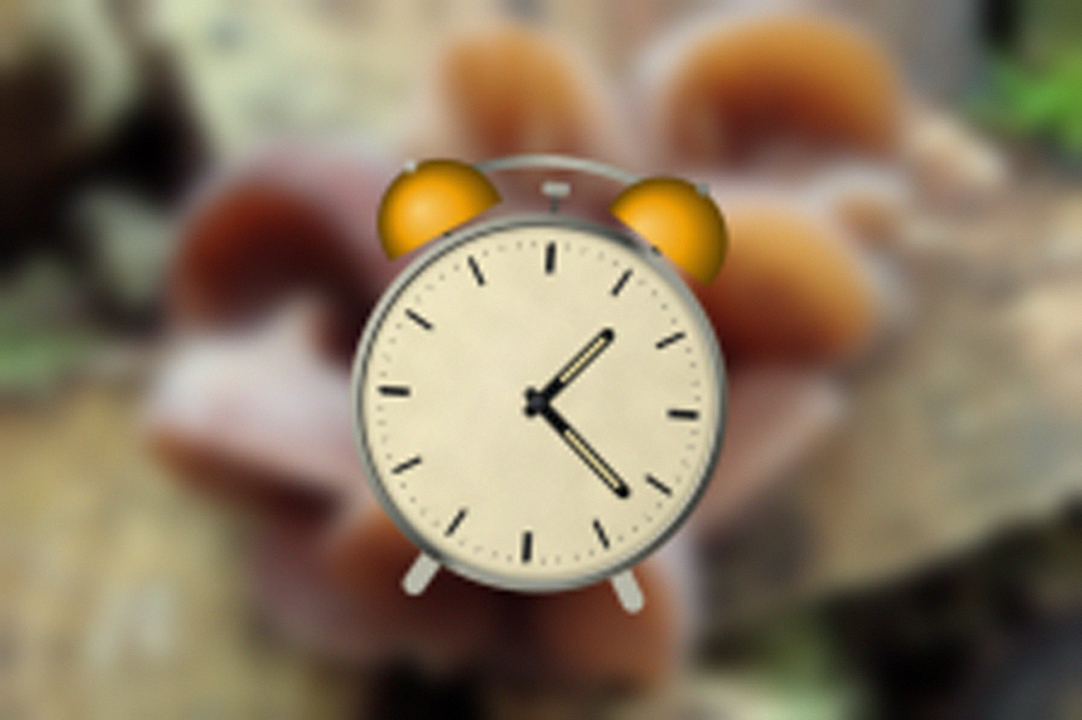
1:22
